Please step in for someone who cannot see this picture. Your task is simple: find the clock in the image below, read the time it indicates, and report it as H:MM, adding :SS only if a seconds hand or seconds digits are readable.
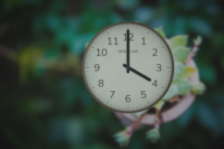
4:00
